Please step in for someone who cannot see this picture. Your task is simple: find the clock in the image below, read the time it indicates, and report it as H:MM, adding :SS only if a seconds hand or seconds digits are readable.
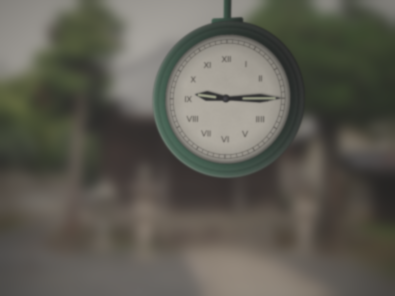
9:15
